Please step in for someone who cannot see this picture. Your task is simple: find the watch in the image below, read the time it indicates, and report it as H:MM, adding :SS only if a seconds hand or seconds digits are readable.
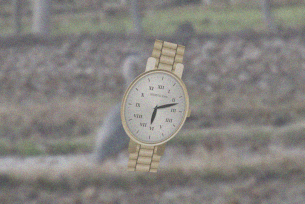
6:12
